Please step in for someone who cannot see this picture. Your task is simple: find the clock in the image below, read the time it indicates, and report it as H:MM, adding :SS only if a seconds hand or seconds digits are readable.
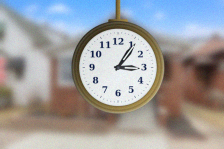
3:06
